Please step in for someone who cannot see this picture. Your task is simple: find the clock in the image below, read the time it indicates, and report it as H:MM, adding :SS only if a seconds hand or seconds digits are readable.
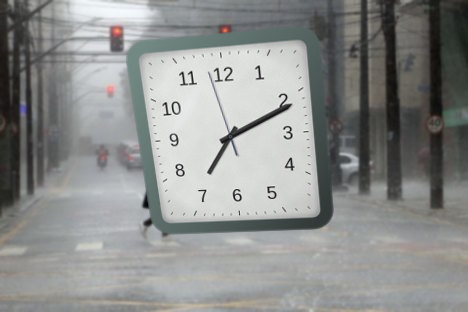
7:10:58
